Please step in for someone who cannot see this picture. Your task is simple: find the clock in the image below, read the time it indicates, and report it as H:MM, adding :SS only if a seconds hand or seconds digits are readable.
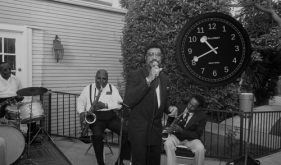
10:41
